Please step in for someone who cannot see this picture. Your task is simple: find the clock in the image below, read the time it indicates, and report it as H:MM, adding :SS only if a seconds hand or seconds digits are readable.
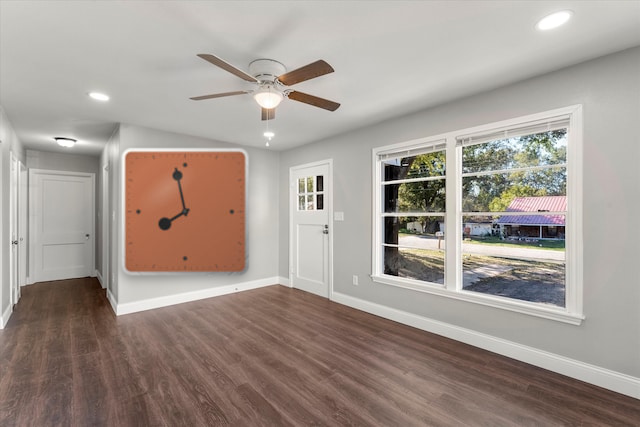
7:58
